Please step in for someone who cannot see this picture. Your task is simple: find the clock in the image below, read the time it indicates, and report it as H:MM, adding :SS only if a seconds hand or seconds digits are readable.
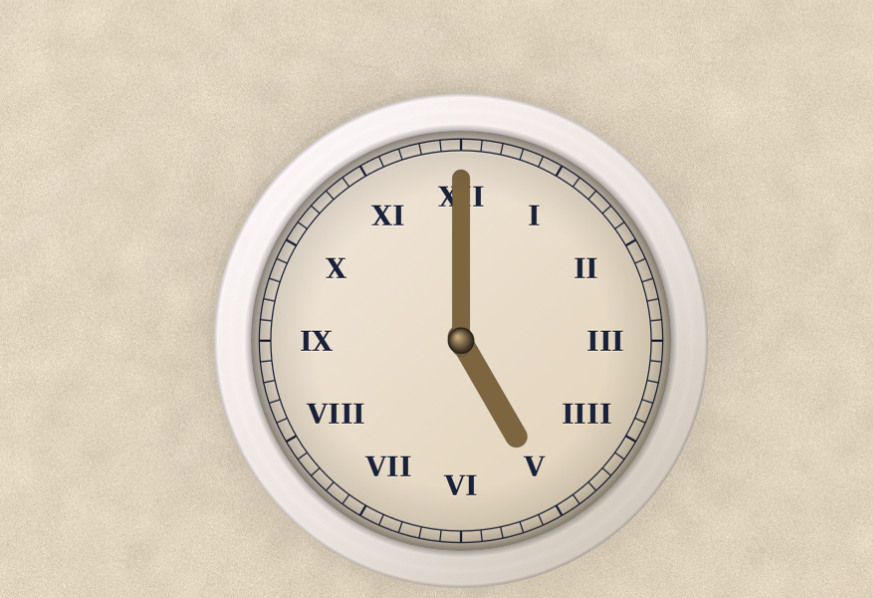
5:00
